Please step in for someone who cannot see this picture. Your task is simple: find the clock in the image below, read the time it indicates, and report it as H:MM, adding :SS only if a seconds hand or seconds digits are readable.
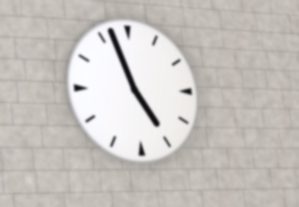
4:57
